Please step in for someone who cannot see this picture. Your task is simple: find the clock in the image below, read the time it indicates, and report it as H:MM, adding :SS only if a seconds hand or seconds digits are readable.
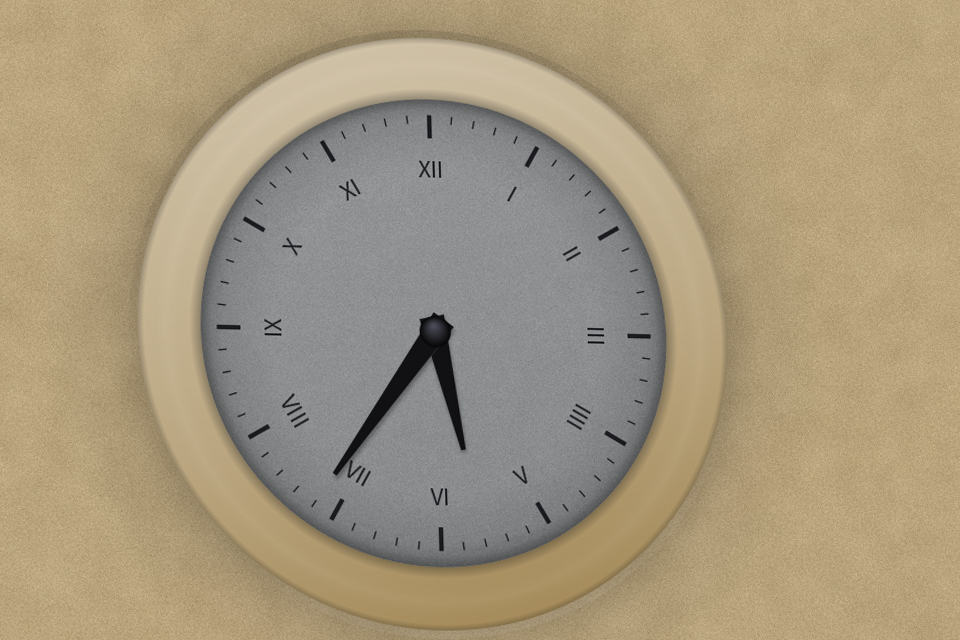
5:36
